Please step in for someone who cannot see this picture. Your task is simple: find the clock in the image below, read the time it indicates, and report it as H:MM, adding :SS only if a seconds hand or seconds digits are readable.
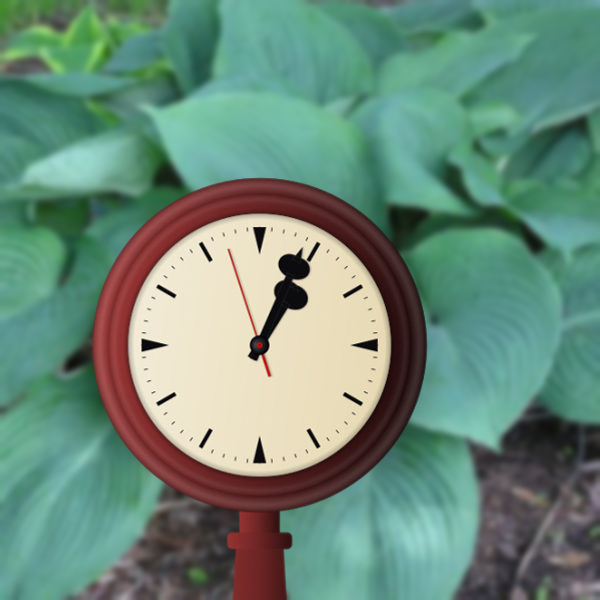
1:03:57
